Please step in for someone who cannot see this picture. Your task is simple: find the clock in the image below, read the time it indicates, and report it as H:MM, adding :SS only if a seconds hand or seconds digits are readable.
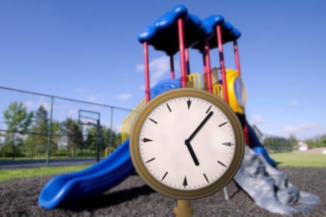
5:06
